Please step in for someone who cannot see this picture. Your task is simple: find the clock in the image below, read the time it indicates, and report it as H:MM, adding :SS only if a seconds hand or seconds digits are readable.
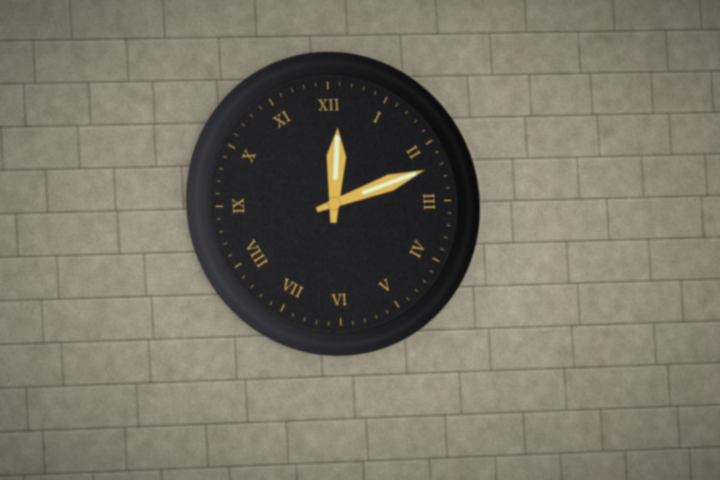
12:12
